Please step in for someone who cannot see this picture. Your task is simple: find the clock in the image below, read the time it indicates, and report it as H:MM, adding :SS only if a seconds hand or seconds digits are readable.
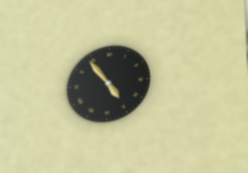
4:54
